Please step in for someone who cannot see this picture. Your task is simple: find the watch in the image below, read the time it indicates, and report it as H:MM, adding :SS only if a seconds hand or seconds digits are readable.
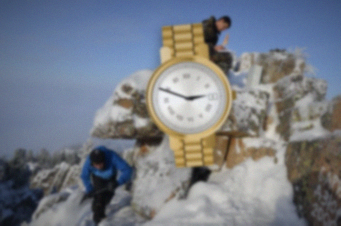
2:49
